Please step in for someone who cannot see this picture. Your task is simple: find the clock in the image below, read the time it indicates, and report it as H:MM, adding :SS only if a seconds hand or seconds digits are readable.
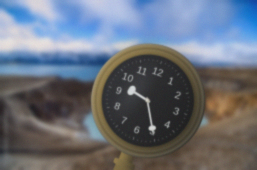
9:25
